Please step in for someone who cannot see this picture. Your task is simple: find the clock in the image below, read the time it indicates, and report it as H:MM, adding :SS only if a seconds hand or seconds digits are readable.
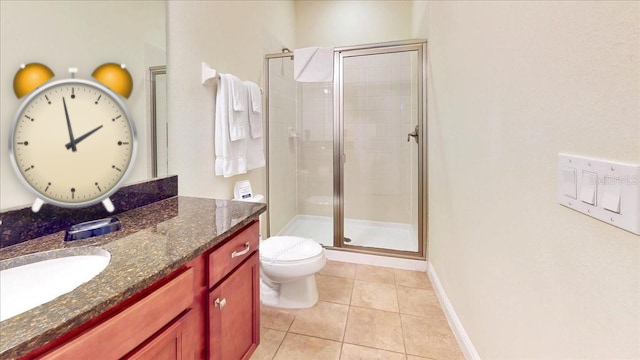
1:58
